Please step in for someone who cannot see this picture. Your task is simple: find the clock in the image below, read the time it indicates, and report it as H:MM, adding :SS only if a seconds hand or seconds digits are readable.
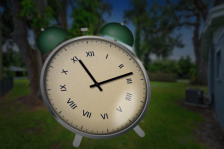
11:13
